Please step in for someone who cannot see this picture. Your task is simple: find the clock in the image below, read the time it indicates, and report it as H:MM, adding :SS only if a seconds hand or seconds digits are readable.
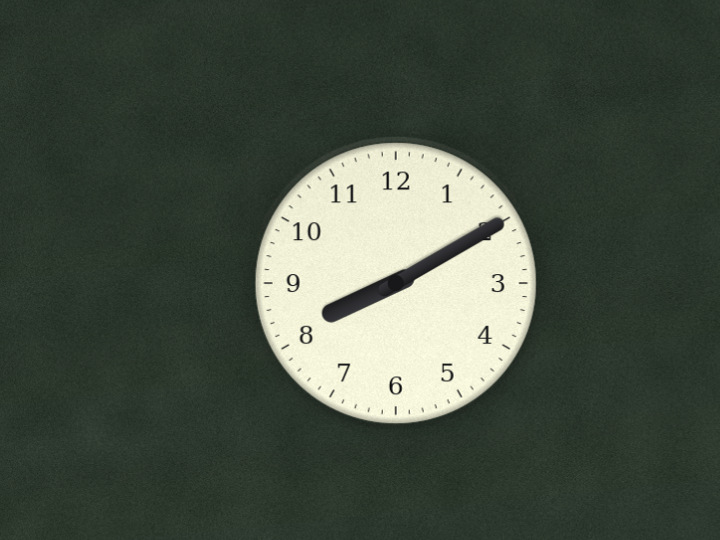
8:10
